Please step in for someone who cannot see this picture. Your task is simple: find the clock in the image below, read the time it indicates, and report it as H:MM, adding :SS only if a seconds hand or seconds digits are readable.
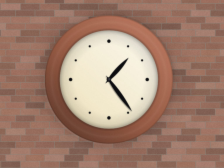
1:24
